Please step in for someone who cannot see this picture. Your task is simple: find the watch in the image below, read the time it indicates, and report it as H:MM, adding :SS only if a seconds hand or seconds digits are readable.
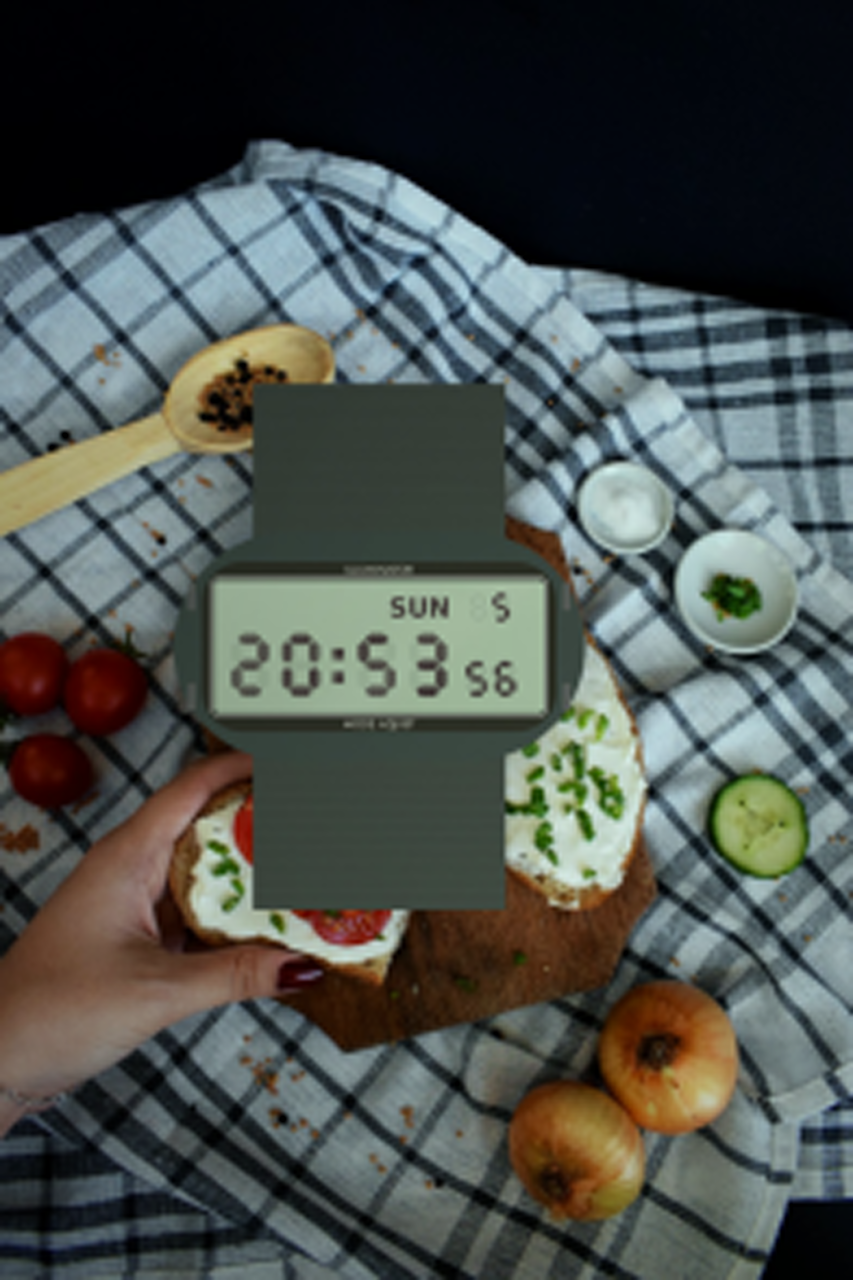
20:53:56
